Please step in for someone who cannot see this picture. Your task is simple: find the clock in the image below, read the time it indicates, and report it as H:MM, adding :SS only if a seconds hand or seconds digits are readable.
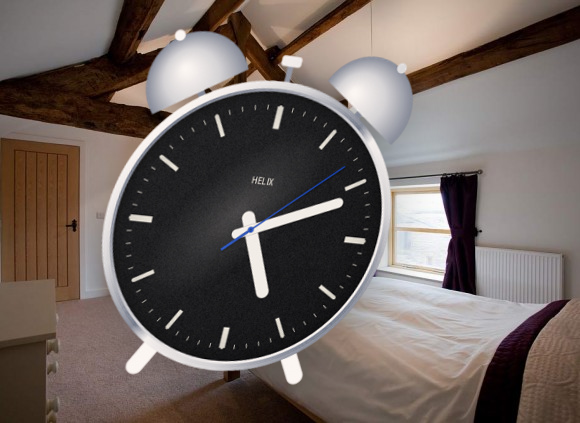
5:11:08
